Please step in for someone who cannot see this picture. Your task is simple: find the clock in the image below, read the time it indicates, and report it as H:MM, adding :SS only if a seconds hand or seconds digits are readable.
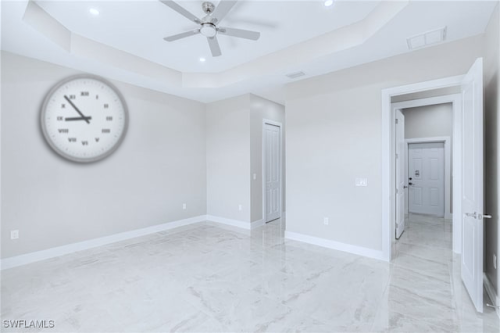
8:53
